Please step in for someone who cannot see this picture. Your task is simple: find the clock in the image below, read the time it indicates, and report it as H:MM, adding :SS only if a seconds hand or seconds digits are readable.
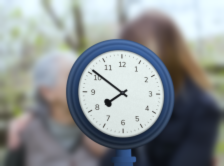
7:51
